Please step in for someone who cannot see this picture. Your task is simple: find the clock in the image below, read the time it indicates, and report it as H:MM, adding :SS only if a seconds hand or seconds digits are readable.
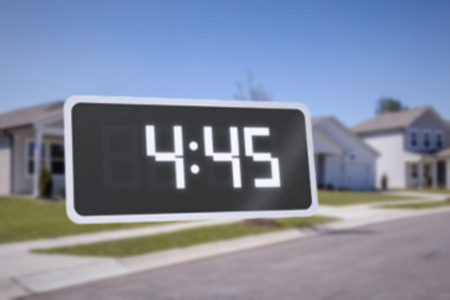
4:45
